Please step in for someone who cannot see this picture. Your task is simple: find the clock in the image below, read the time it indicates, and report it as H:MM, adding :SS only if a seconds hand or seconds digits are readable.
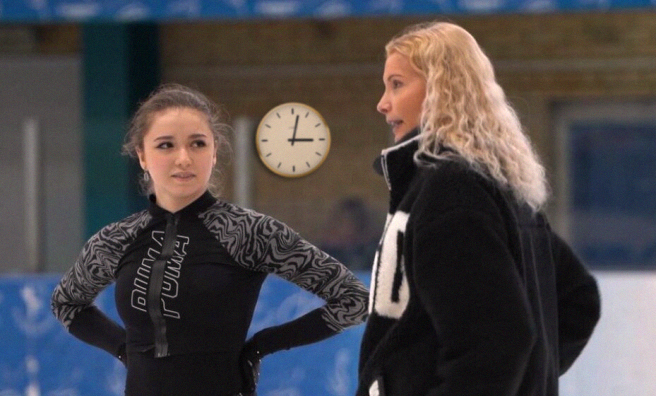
3:02
